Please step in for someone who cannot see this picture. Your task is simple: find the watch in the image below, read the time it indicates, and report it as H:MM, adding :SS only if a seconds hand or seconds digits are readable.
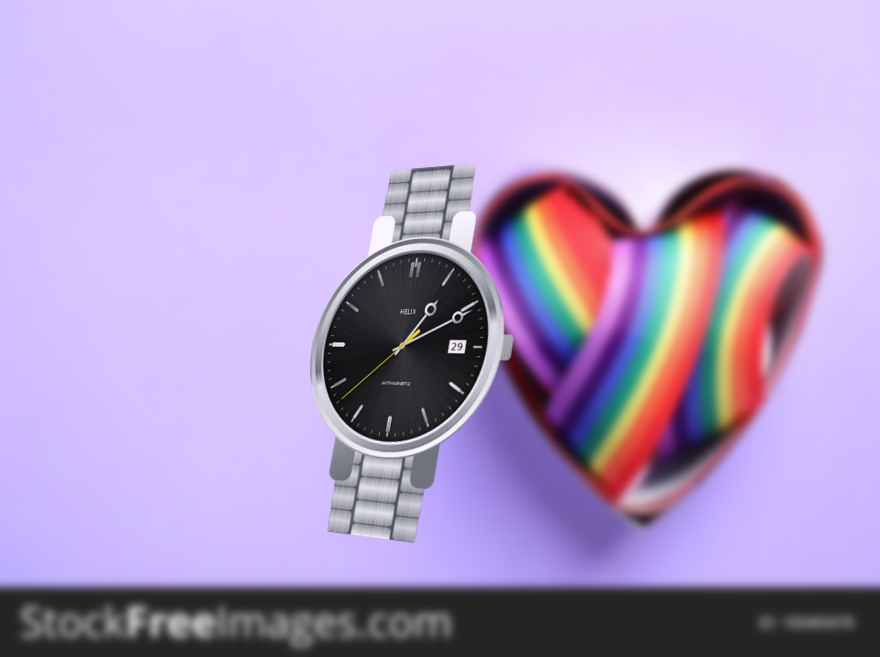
1:10:38
